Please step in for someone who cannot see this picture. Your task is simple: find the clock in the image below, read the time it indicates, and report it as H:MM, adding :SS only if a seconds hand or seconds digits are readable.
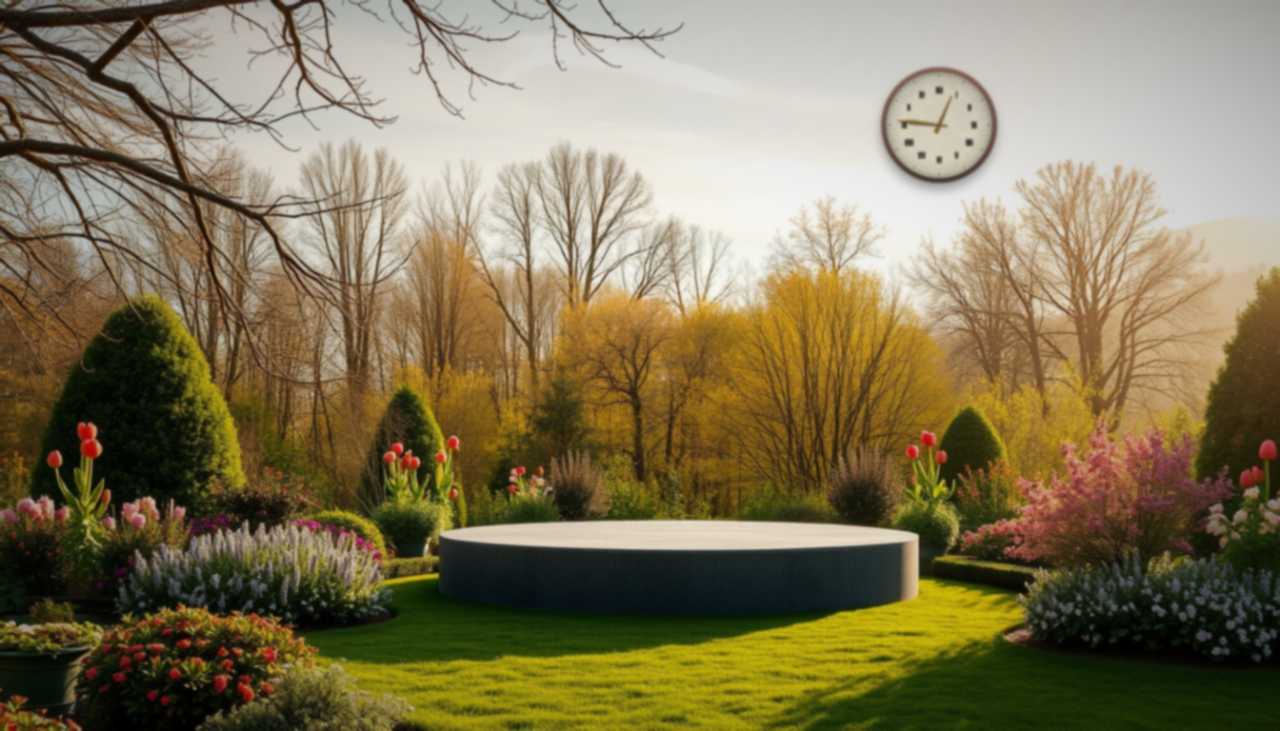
12:46
